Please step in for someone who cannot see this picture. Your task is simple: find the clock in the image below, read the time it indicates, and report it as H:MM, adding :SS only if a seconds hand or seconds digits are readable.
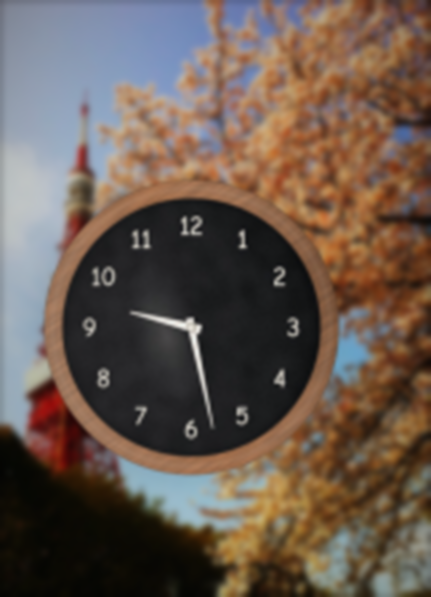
9:28
